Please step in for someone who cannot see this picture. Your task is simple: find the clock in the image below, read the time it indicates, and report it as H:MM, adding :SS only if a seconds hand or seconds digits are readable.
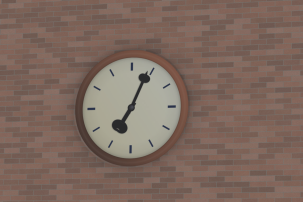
7:04
